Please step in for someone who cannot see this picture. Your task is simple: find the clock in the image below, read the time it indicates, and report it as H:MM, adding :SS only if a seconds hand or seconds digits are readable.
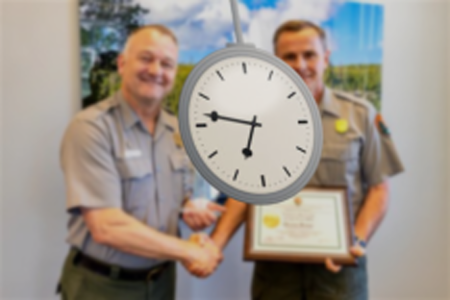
6:47
